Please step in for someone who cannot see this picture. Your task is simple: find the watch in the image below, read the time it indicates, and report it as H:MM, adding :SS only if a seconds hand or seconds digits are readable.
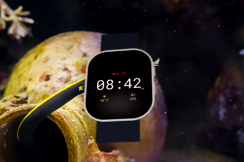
8:42
